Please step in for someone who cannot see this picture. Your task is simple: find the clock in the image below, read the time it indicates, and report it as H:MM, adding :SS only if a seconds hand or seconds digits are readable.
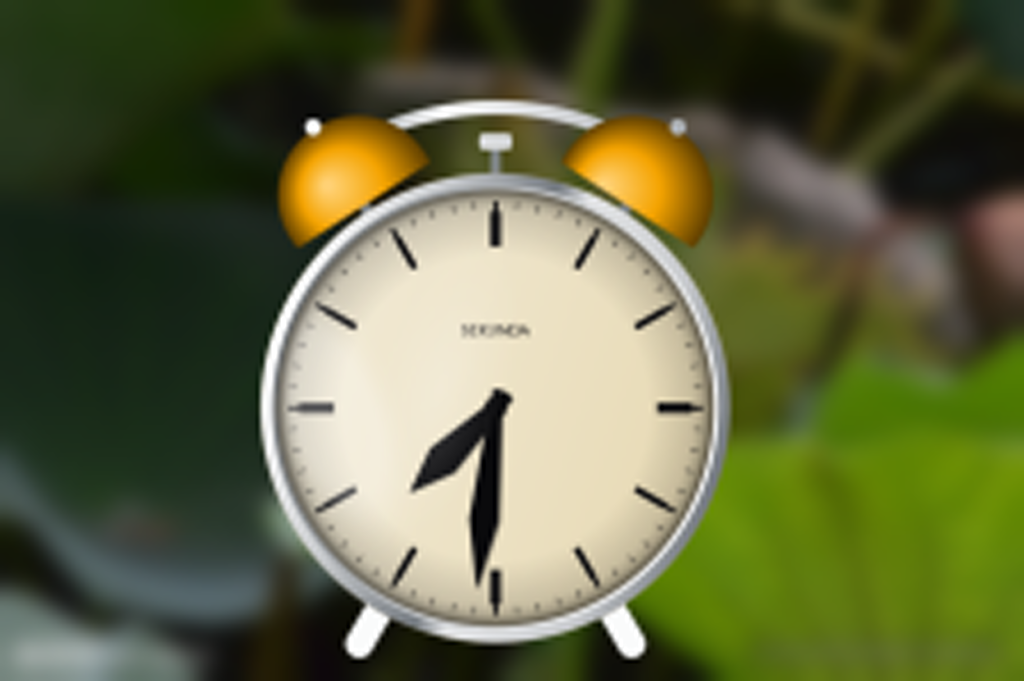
7:31
